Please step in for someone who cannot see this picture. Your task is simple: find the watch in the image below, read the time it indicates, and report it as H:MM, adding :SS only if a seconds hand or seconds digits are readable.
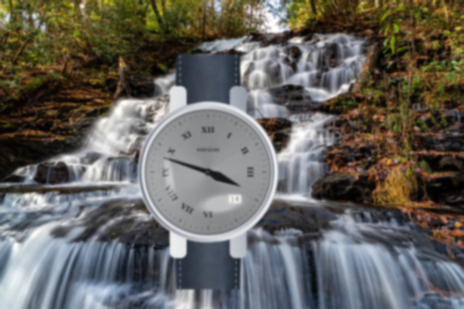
3:48
